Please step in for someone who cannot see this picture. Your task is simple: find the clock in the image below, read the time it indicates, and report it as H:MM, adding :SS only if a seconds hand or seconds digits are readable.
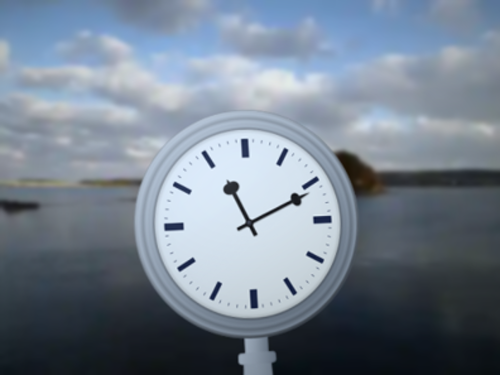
11:11
